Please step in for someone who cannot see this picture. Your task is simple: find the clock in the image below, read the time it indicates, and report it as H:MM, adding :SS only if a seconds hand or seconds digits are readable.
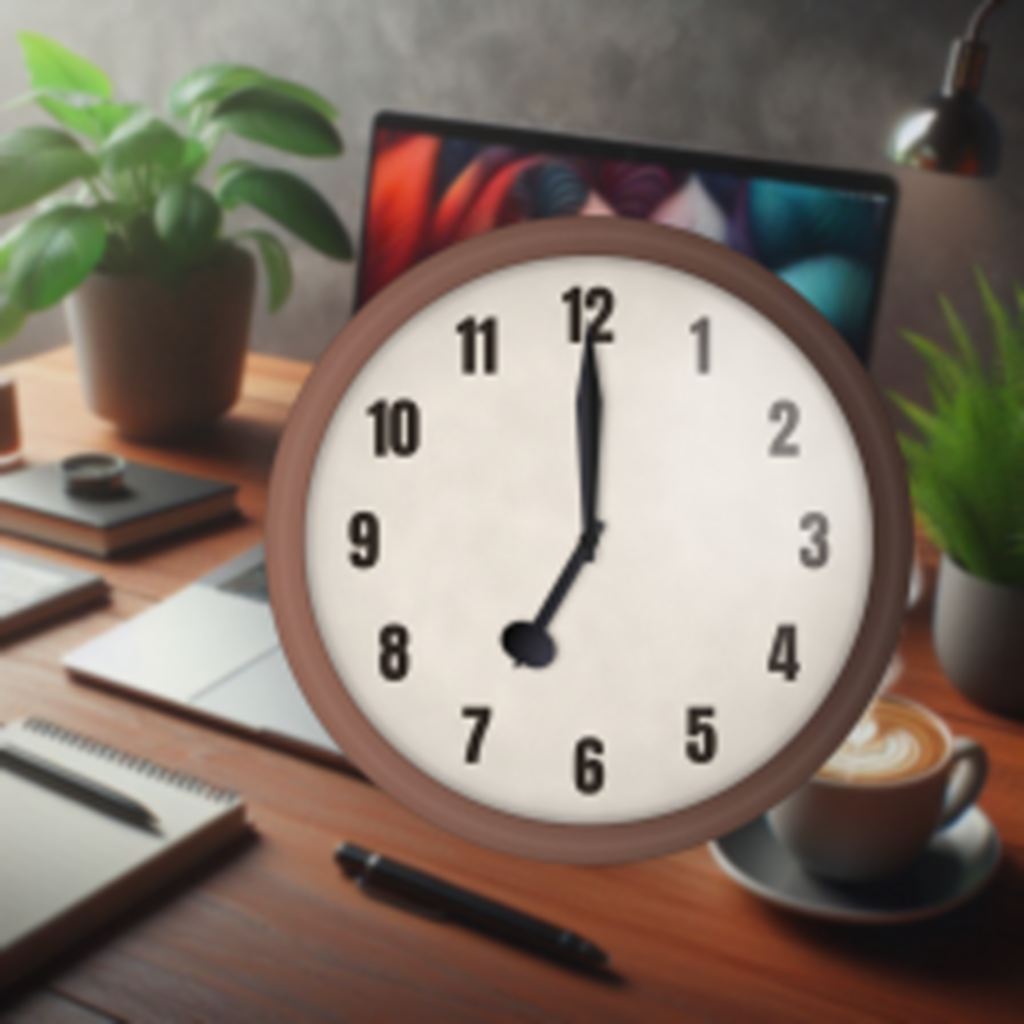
7:00
